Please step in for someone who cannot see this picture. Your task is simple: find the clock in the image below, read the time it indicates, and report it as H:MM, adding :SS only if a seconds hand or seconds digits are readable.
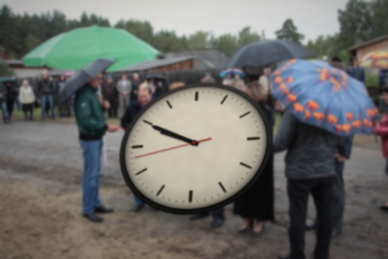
9:49:43
